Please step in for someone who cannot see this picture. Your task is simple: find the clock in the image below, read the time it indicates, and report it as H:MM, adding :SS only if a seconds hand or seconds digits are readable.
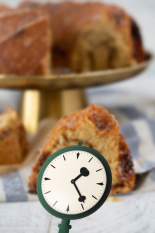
1:24
